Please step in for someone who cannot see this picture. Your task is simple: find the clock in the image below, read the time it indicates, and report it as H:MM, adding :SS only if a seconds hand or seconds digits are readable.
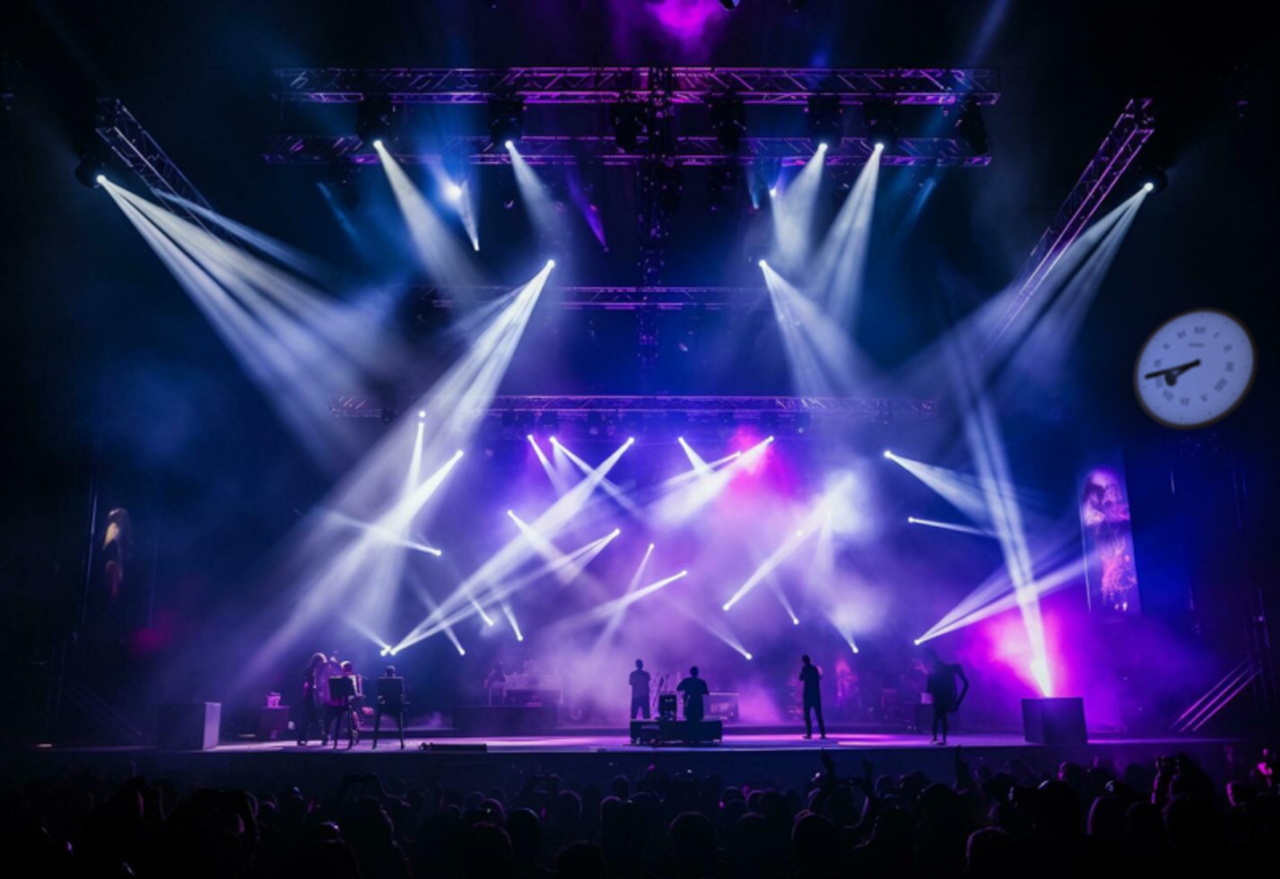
7:42
